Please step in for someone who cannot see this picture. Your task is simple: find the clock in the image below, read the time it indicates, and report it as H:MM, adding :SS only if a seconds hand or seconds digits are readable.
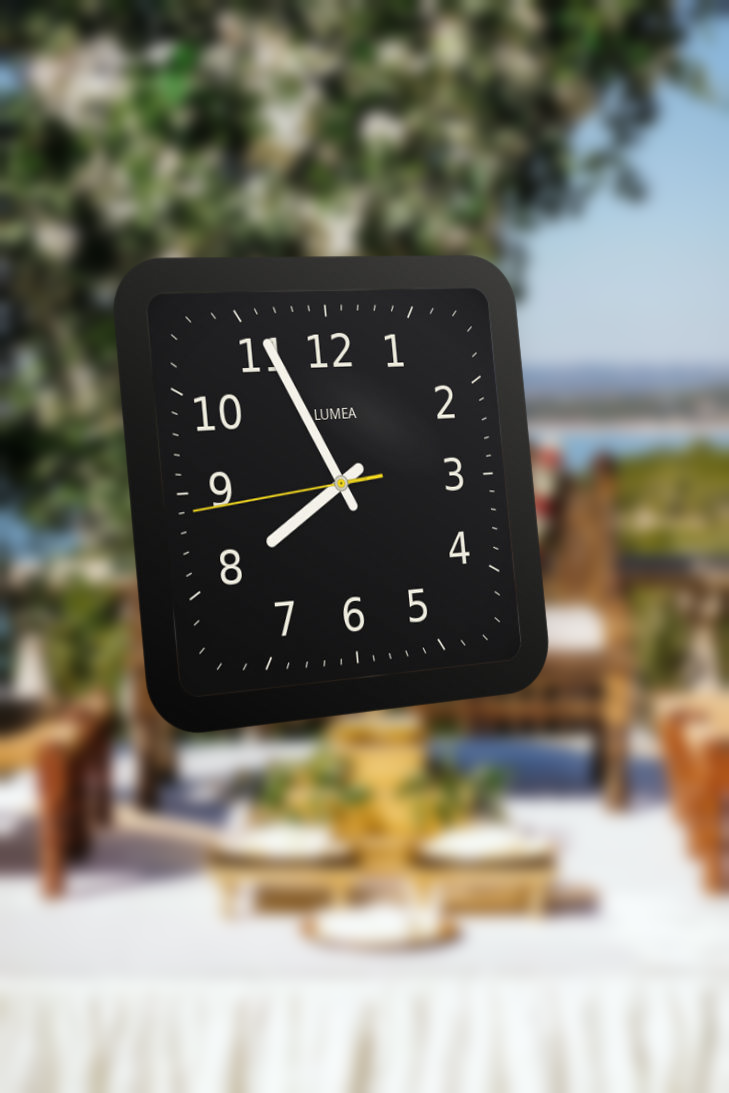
7:55:44
